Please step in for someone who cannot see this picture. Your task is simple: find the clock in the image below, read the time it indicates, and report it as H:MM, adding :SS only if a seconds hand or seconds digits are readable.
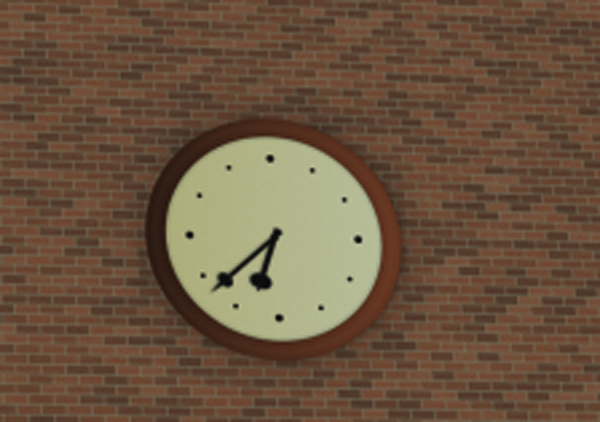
6:38
